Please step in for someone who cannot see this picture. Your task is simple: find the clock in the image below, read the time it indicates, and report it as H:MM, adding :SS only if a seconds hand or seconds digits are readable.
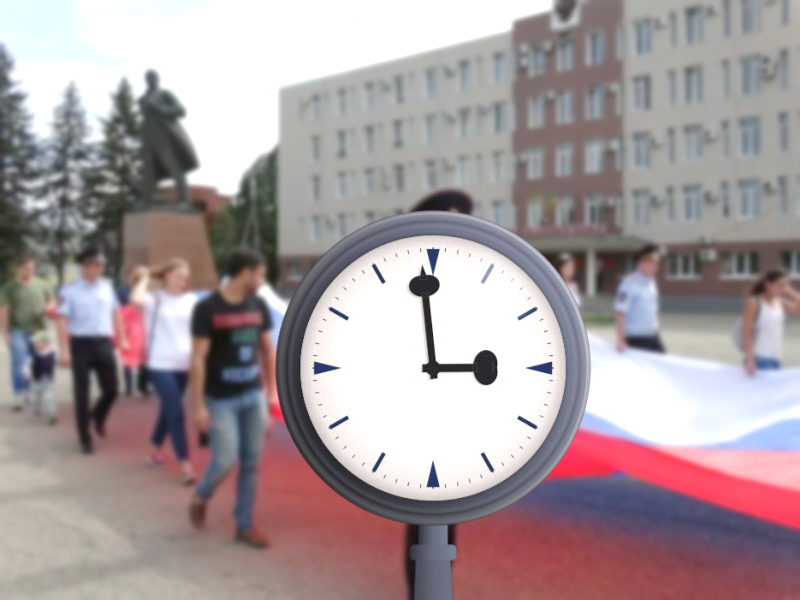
2:59
